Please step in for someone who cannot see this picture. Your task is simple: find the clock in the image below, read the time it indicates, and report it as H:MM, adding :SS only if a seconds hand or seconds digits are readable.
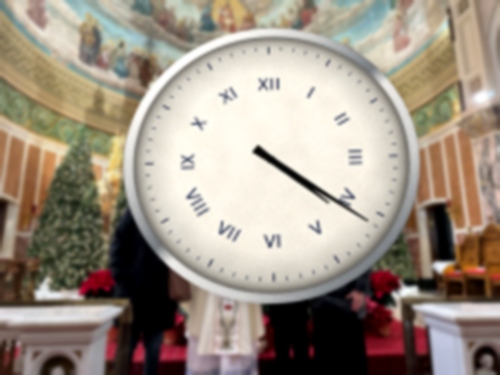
4:21
